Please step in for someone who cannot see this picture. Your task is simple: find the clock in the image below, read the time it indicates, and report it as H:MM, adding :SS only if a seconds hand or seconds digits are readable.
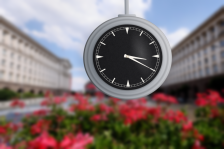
3:20
